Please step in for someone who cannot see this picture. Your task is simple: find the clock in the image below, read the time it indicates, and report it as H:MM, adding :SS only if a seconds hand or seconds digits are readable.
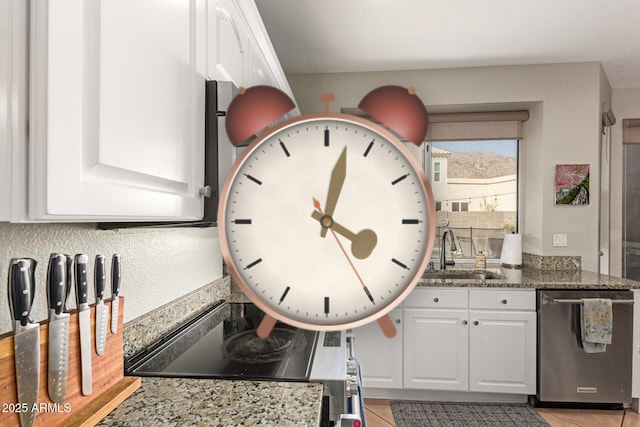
4:02:25
